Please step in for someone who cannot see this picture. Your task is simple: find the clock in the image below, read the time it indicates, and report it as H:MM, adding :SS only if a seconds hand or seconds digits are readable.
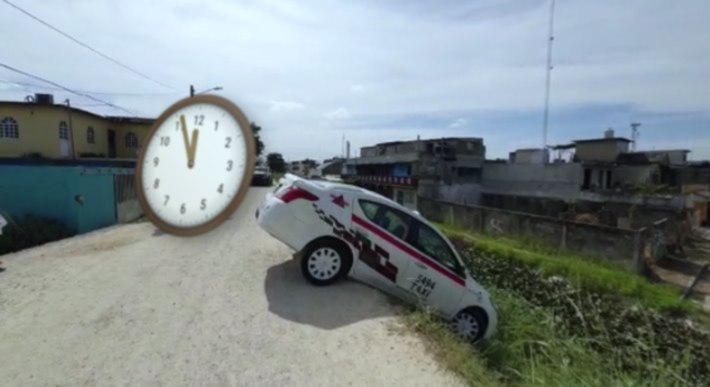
11:56
